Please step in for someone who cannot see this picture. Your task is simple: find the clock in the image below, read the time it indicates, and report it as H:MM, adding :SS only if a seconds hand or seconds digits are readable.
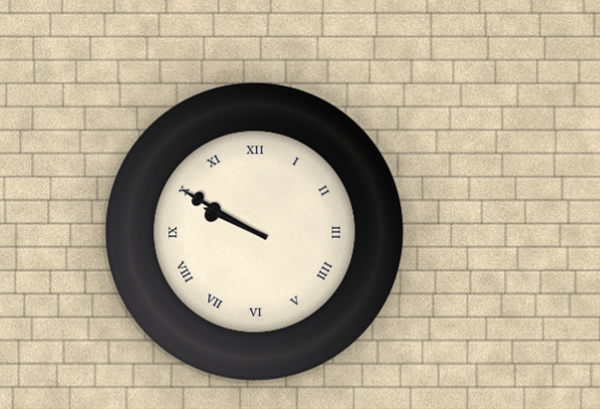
9:50
